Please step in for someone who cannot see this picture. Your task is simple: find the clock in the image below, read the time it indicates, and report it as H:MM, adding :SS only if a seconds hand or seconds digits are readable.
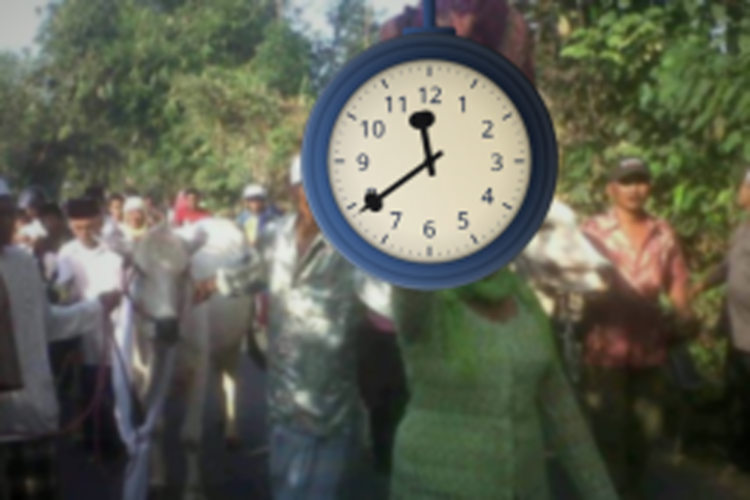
11:39
